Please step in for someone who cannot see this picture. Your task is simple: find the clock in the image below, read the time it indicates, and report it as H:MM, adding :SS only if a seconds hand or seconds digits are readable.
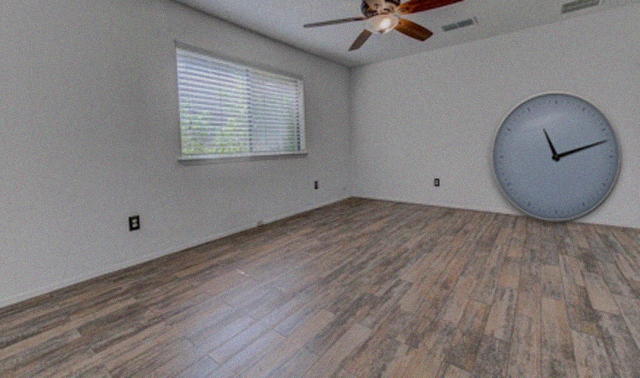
11:12
